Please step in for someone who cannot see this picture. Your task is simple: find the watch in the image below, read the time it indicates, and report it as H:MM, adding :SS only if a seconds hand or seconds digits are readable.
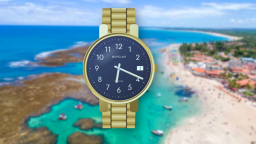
6:19
